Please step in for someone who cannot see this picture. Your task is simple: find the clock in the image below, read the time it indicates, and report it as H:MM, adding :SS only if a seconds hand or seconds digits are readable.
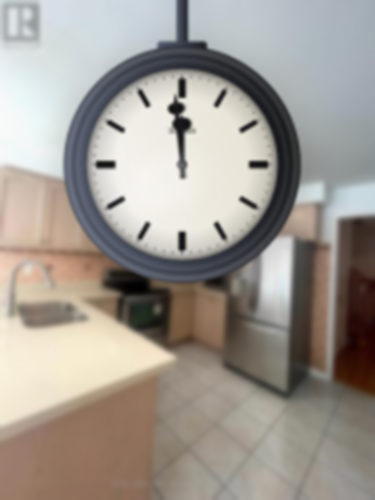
11:59
